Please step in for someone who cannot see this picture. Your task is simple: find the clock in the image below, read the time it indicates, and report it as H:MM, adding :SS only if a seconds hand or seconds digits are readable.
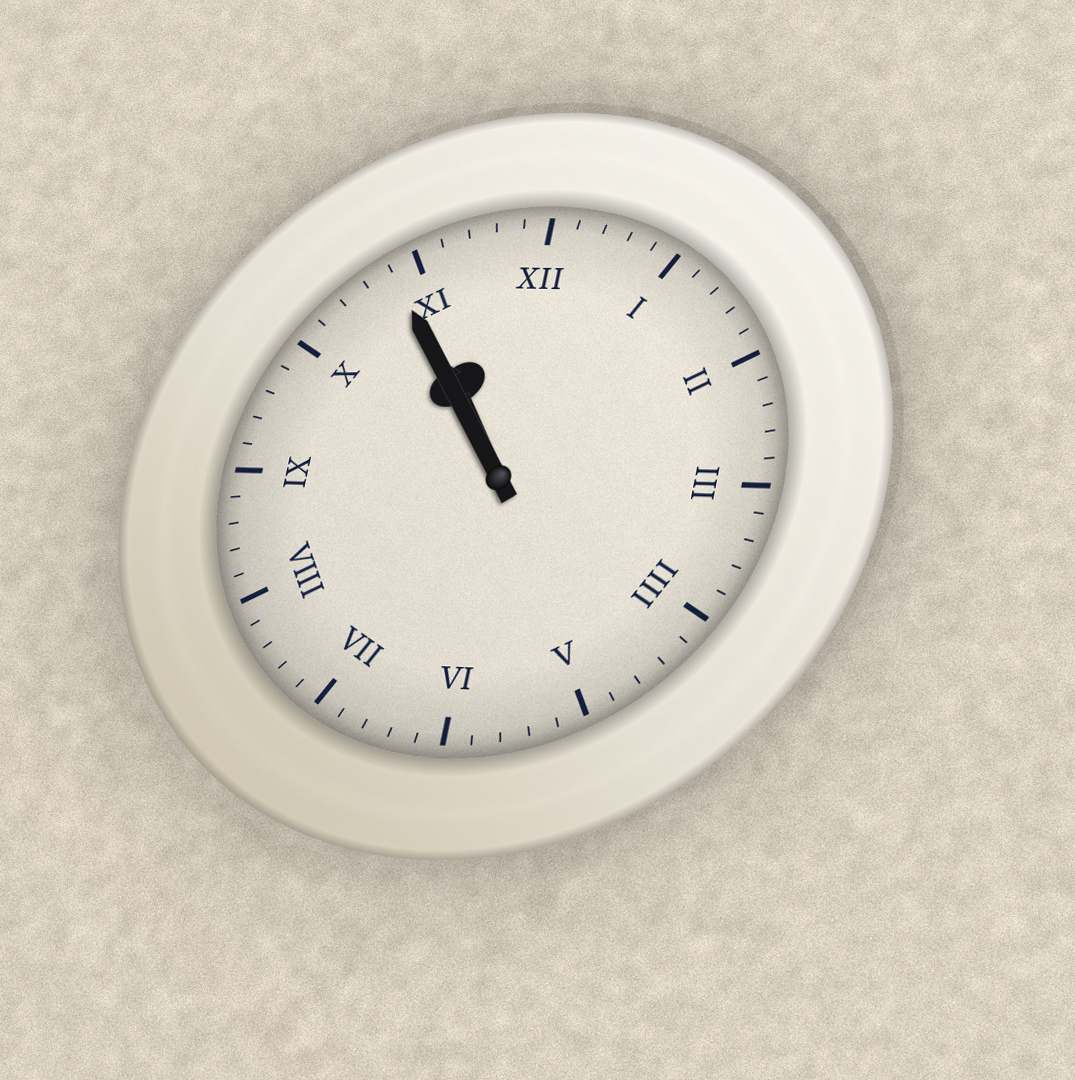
10:54
